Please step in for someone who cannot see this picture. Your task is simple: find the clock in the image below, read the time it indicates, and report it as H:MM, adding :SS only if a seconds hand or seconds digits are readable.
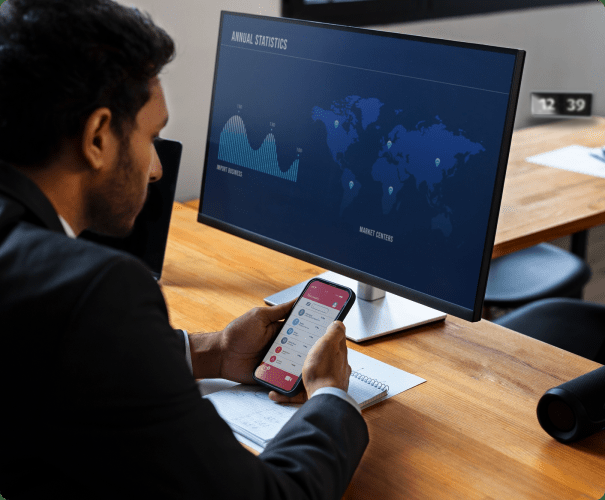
12:39
